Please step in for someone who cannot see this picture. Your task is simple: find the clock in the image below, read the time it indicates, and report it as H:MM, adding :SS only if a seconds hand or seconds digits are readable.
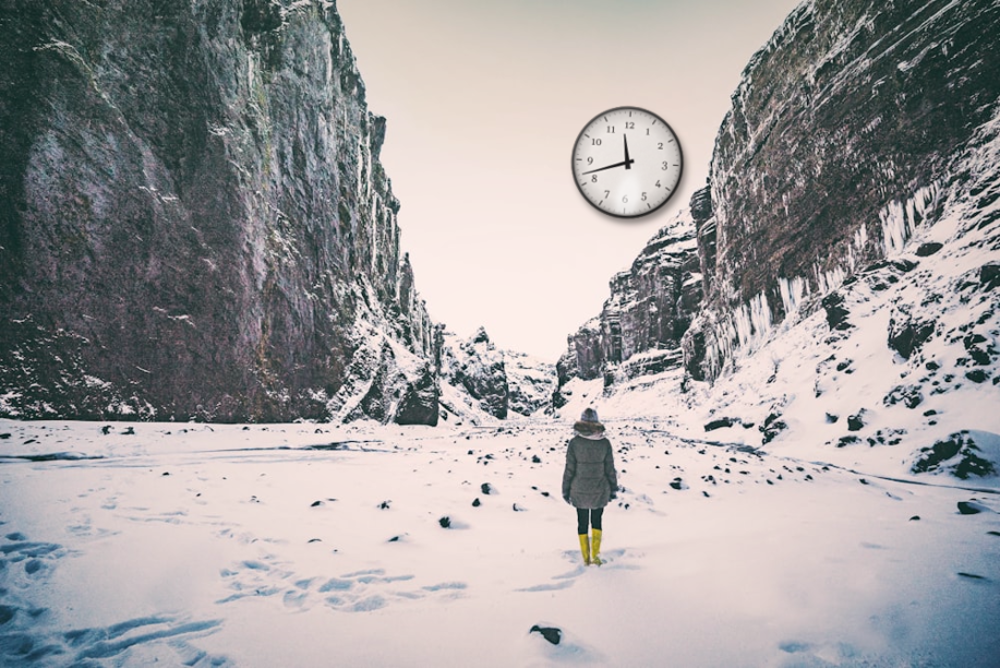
11:42
